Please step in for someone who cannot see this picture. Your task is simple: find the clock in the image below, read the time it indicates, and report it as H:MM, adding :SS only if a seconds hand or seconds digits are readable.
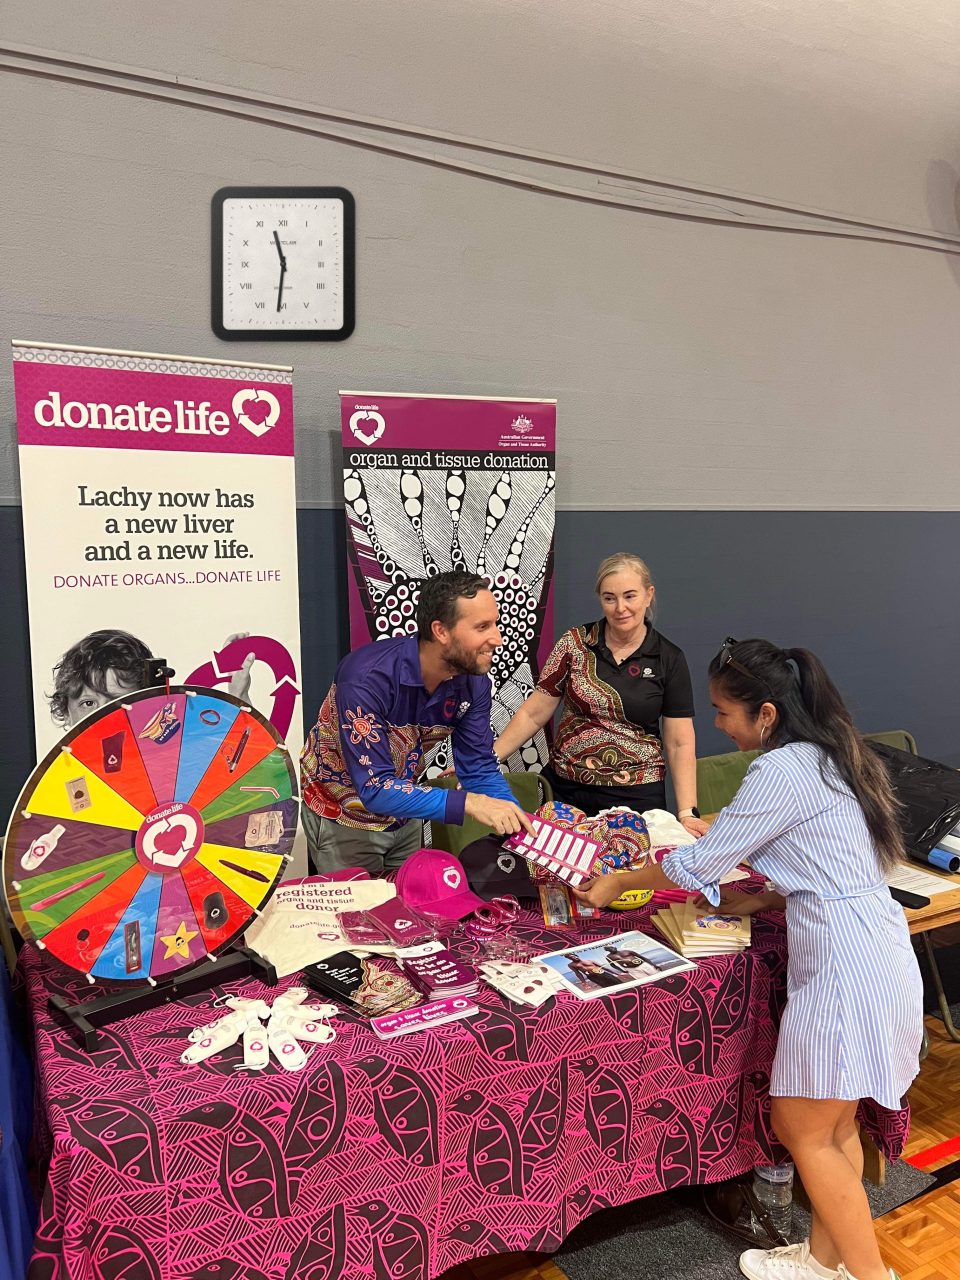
11:31
